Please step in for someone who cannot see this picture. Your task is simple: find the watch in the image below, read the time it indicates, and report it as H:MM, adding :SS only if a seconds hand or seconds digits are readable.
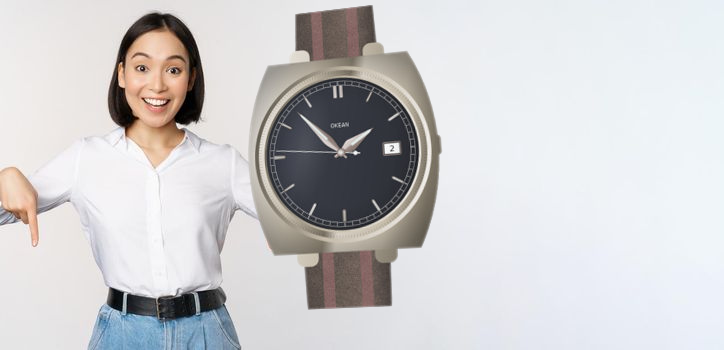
1:52:46
